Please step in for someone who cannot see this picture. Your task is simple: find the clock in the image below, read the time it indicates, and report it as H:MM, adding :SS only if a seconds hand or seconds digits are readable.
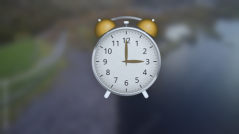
3:00
